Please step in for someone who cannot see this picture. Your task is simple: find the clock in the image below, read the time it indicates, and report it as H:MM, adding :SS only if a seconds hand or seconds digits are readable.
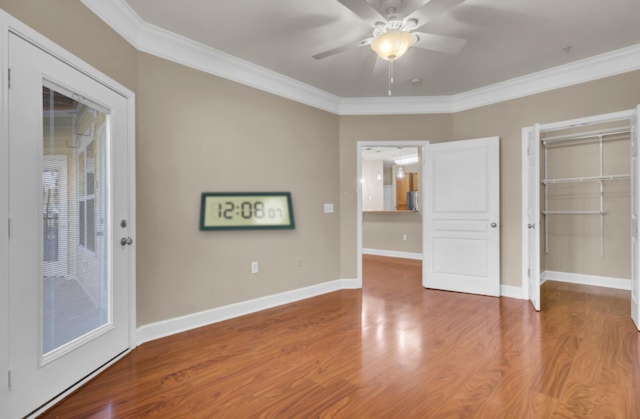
12:08
